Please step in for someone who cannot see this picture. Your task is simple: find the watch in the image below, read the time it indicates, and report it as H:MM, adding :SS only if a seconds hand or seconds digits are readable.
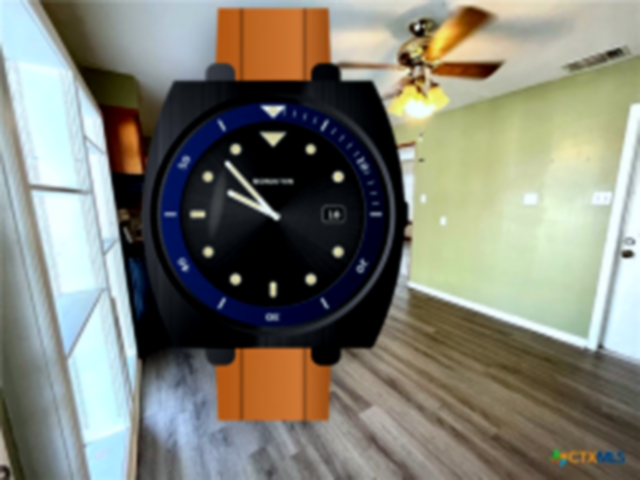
9:53
